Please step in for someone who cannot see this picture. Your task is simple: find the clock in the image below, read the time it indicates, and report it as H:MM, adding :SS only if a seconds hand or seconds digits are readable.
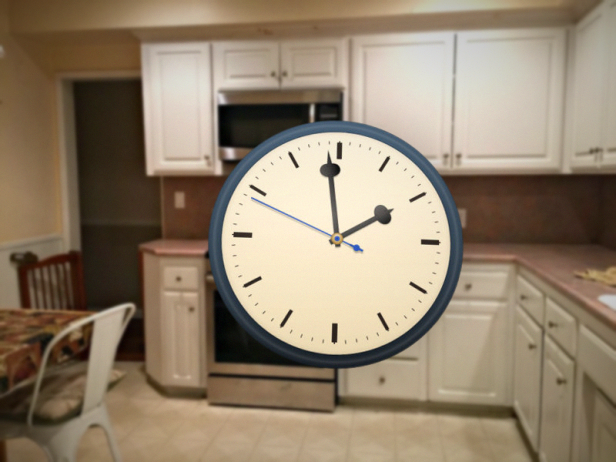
1:58:49
